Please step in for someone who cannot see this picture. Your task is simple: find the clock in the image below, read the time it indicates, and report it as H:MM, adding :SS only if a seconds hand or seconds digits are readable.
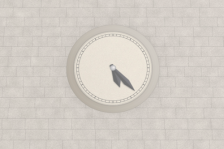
5:23
